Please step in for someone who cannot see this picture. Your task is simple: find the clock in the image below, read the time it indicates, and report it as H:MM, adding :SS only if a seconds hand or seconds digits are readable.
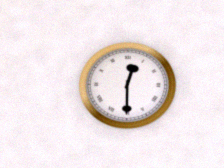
12:30
